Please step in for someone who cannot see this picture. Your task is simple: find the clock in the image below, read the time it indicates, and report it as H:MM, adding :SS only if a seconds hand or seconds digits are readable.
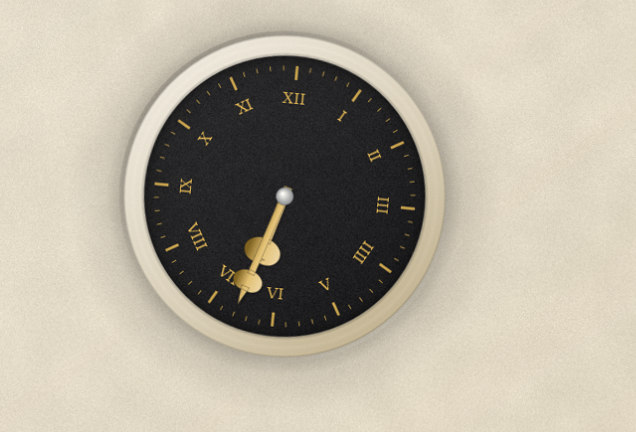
6:33
